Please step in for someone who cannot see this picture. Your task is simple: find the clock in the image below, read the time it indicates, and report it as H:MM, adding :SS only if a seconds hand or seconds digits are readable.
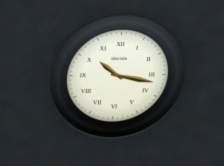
10:17
